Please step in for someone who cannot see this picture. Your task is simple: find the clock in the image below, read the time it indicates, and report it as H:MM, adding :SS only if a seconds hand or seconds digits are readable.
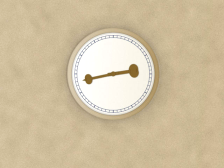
2:43
